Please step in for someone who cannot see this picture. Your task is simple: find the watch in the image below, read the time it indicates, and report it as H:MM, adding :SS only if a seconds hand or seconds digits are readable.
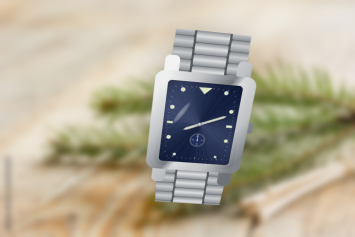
8:11
